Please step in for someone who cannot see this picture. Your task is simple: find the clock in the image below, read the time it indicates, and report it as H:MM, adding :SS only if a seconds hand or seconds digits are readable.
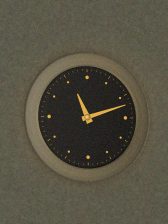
11:12
